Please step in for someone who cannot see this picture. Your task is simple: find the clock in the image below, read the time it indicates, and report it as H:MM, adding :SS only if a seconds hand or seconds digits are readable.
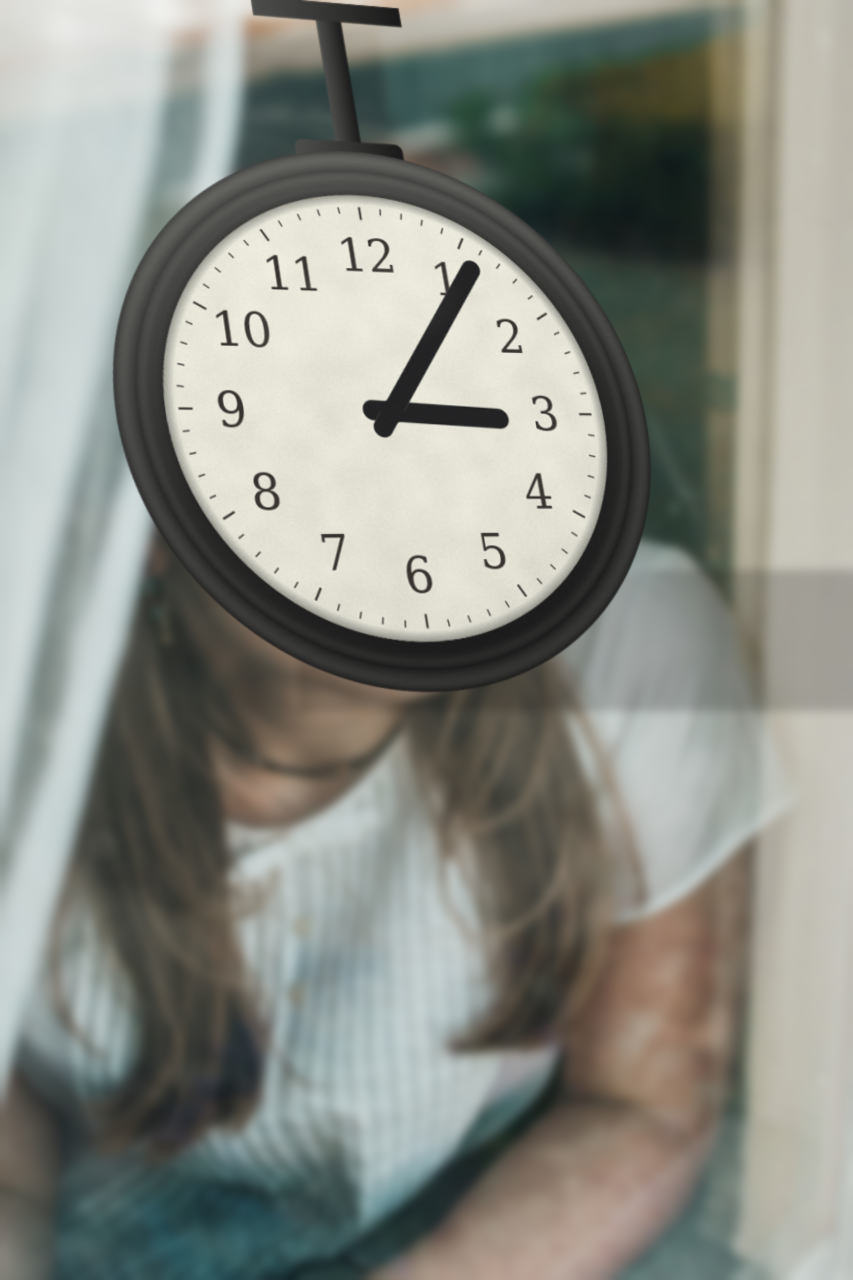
3:06
